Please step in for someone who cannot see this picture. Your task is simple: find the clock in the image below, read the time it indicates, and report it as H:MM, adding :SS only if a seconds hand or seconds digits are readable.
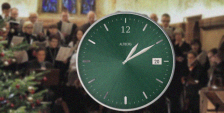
1:10
